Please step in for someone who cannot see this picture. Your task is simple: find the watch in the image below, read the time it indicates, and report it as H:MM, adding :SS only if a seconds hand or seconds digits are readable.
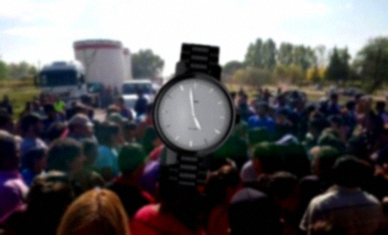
4:58
